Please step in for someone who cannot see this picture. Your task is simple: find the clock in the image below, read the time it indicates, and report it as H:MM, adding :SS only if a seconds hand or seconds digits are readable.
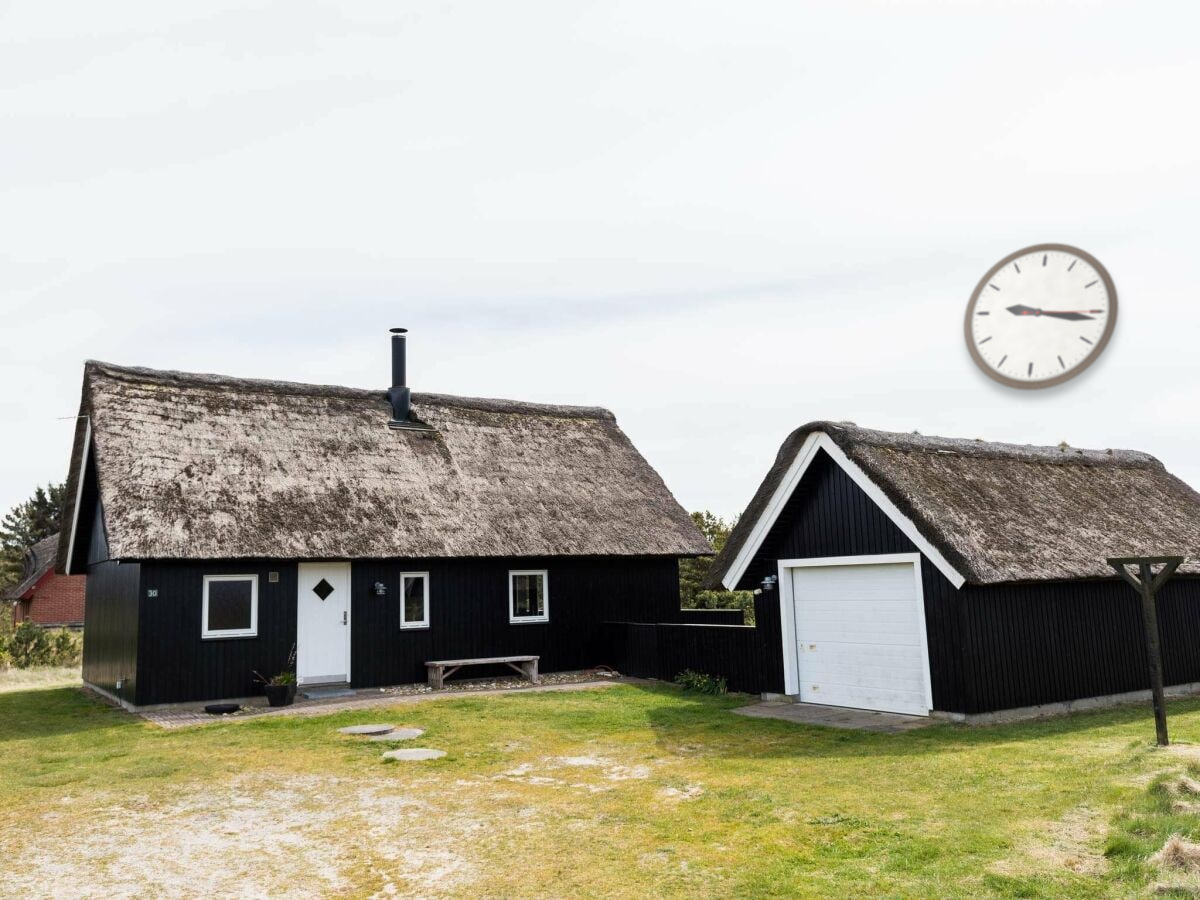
9:16:15
